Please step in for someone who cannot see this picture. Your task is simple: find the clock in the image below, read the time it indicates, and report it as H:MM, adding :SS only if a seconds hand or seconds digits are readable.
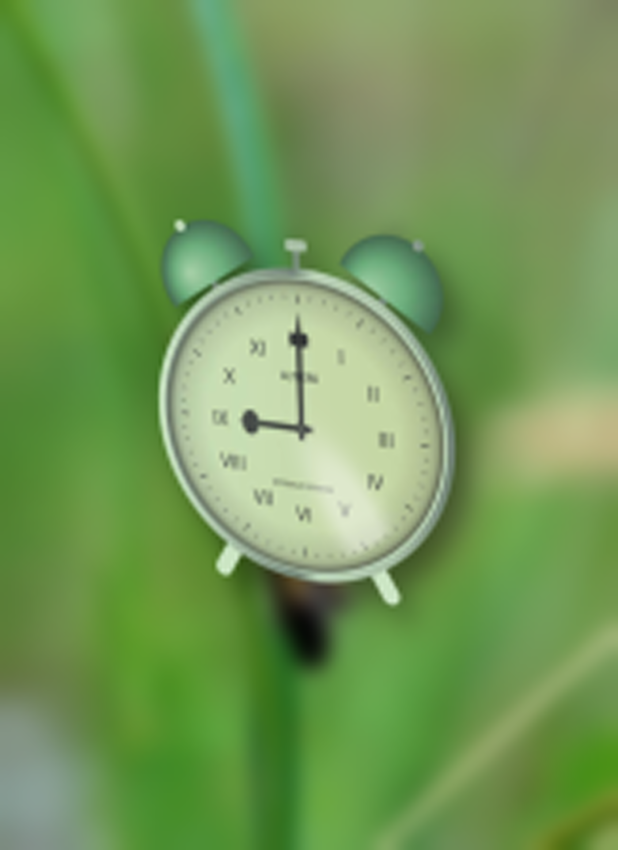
9:00
